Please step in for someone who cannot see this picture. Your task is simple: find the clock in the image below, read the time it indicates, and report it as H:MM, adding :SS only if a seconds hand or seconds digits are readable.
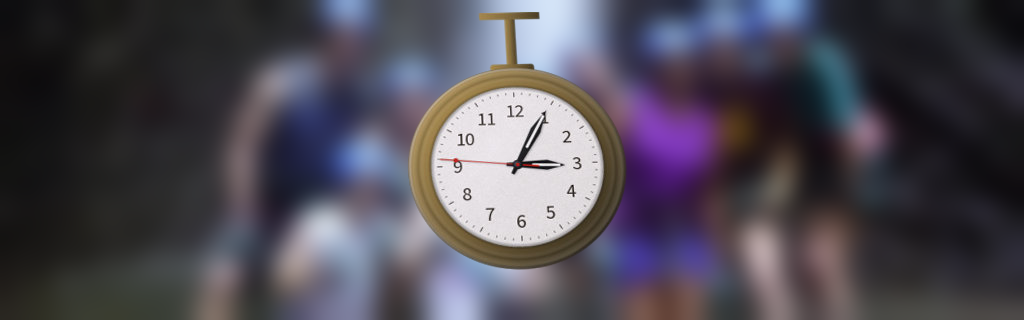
3:04:46
